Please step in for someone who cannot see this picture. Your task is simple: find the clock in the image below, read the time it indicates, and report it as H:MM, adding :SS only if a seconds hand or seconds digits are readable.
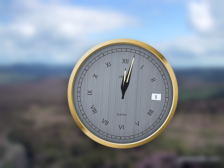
12:02
